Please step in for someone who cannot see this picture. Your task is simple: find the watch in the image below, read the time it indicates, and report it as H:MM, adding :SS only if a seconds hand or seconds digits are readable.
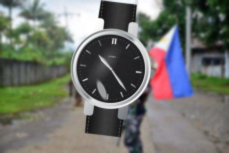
10:23
